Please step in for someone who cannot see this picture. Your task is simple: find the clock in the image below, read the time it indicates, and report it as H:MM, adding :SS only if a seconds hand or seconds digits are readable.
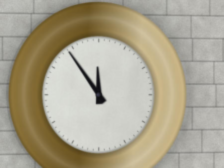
11:54
